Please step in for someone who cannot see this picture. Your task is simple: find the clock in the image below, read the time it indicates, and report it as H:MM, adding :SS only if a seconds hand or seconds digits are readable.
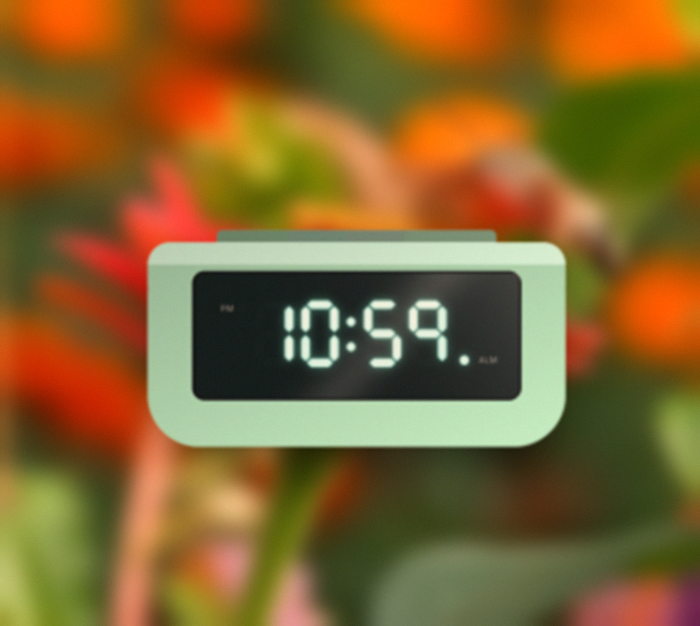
10:59
